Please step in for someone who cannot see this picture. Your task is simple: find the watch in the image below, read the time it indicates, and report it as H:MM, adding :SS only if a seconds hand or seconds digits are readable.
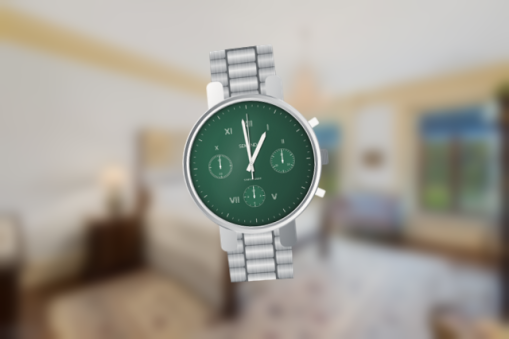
12:59
